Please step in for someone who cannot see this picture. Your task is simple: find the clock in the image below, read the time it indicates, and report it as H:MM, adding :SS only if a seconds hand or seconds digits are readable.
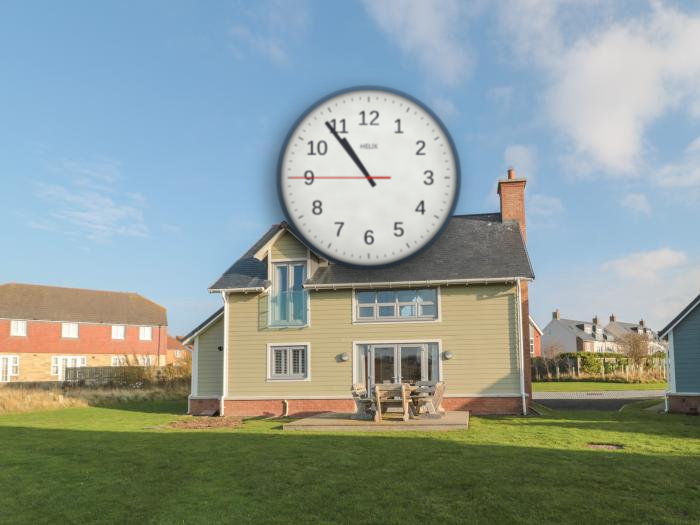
10:53:45
